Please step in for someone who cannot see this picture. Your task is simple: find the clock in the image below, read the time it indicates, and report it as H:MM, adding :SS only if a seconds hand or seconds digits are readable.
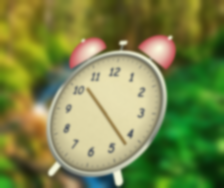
10:22
